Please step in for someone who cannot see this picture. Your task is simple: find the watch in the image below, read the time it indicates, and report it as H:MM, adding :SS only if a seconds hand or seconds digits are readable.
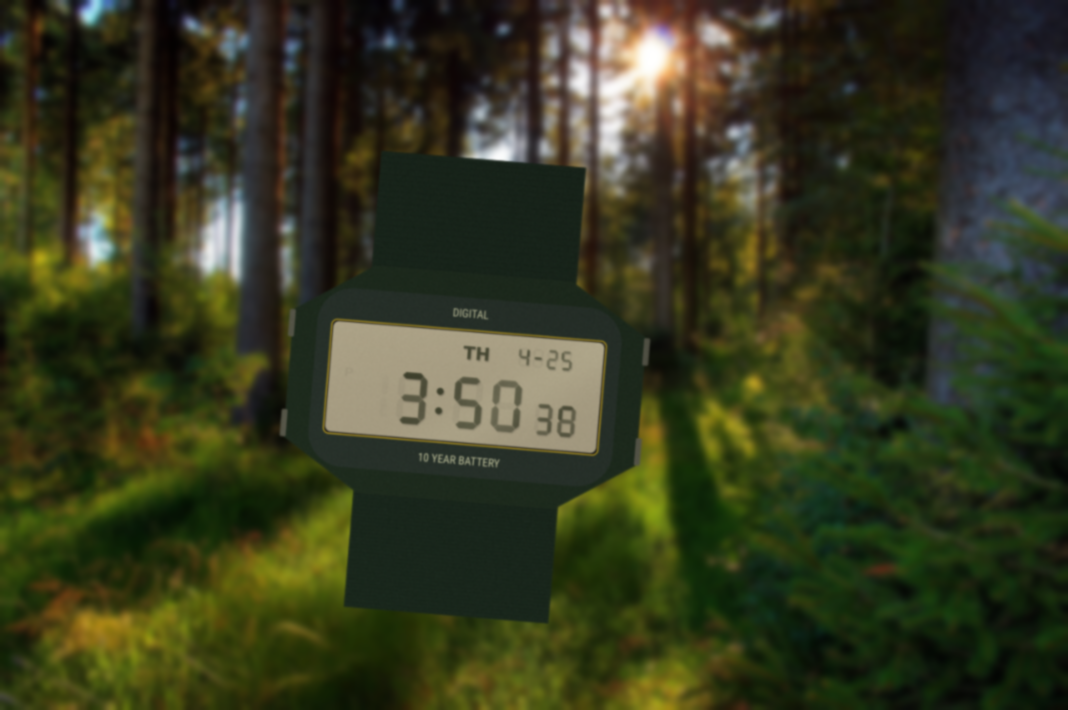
3:50:38
